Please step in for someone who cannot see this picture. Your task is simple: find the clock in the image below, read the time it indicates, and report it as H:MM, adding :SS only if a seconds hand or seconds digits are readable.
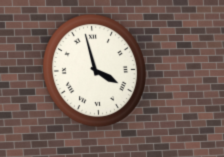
3:58
